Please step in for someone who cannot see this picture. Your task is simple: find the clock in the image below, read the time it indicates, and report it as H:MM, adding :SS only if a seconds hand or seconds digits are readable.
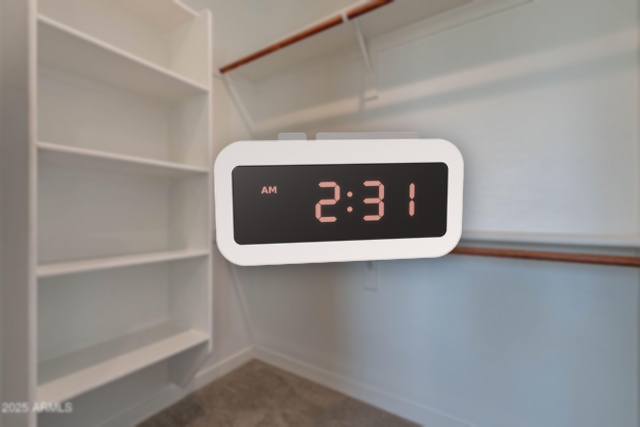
2:31
